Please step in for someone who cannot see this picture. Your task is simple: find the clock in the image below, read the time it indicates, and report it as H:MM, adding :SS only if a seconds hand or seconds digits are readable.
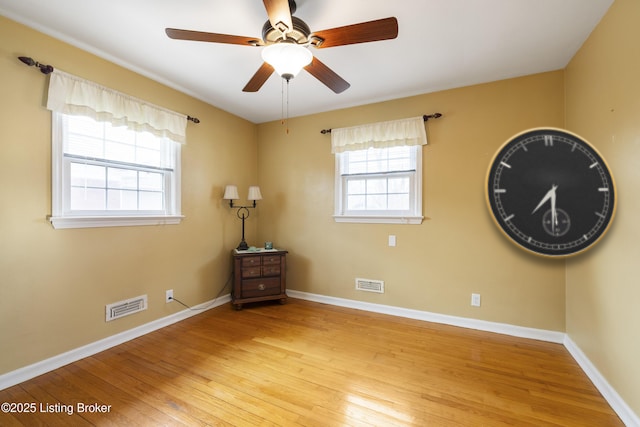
7:31
